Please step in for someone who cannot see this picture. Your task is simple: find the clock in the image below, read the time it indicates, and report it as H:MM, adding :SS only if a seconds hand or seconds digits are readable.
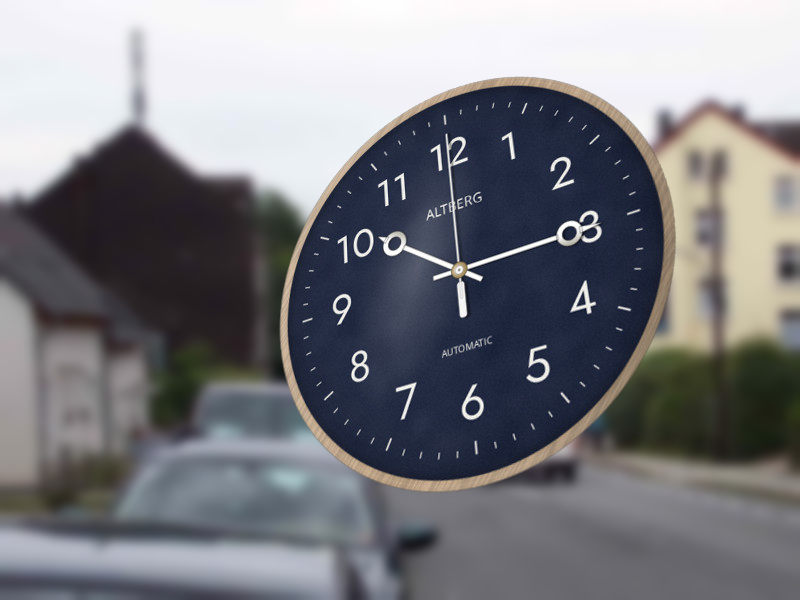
10:15:00
